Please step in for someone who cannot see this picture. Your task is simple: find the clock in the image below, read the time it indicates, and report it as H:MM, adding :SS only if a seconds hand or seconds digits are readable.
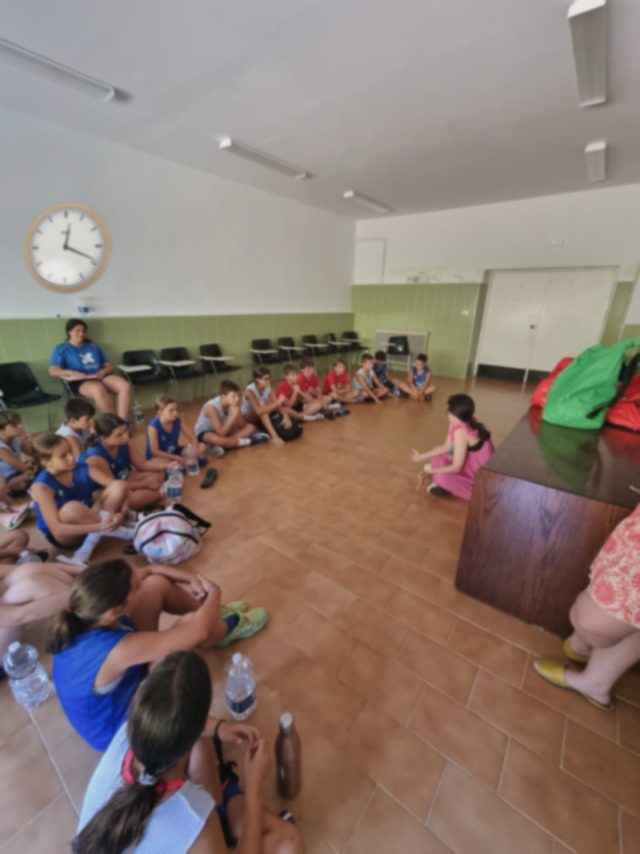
12:19
